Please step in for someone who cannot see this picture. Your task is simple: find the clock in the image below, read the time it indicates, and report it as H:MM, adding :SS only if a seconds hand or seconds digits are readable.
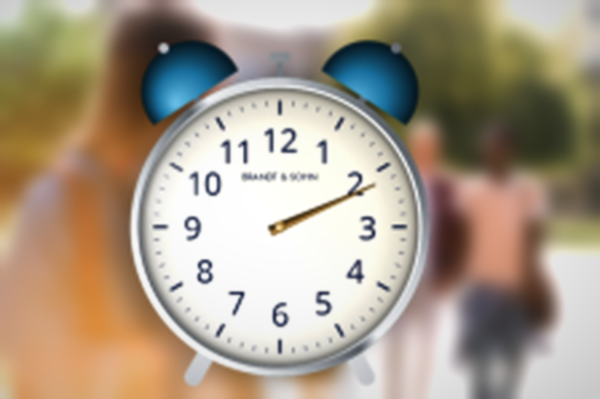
2:11
